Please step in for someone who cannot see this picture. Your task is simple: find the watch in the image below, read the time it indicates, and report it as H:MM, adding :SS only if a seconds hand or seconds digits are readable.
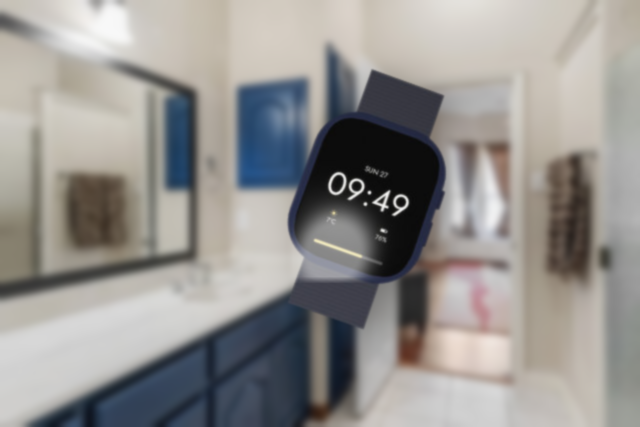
9:49
